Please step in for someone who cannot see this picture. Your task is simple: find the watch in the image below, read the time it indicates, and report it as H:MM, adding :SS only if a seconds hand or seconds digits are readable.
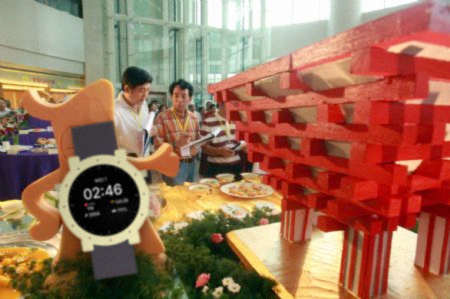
2:46
